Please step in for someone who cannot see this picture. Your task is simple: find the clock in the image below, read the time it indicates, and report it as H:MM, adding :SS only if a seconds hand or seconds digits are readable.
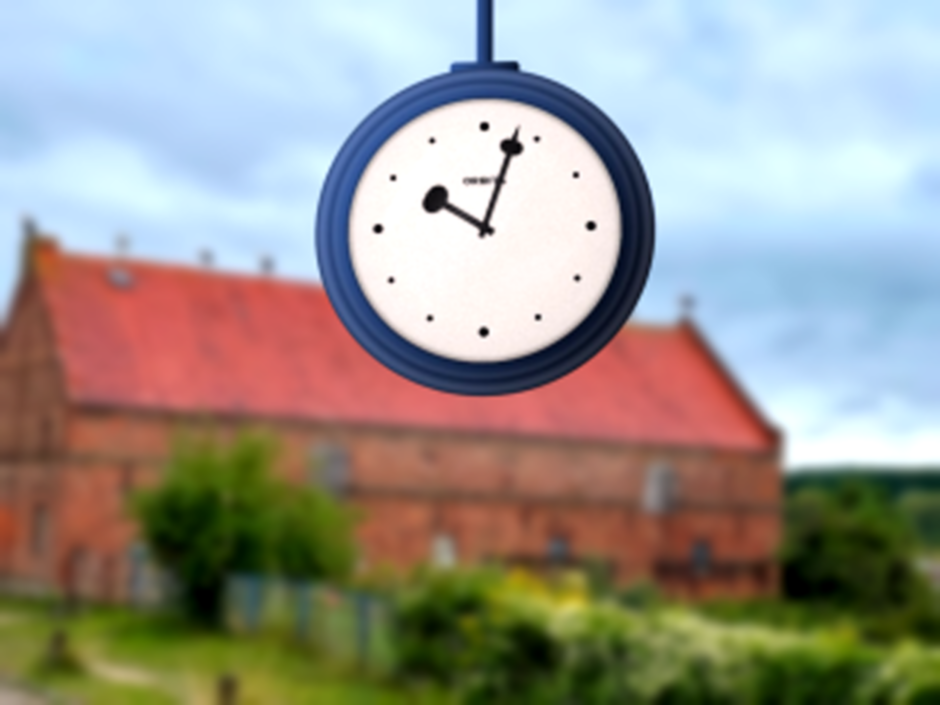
10:03
